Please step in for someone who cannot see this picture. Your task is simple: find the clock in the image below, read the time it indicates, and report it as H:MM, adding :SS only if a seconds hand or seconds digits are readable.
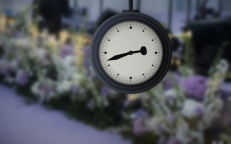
2:42
